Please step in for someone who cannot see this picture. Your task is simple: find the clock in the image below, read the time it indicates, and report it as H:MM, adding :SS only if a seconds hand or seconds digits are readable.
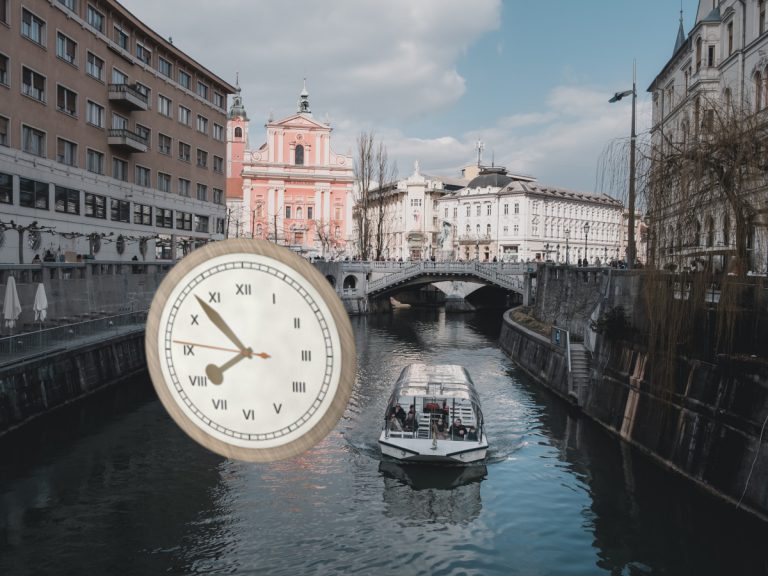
7:52:46
